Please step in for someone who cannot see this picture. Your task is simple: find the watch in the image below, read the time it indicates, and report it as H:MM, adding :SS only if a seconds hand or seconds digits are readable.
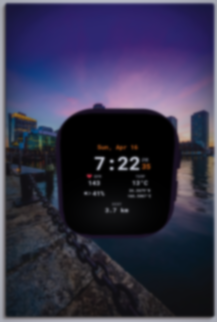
7:22
